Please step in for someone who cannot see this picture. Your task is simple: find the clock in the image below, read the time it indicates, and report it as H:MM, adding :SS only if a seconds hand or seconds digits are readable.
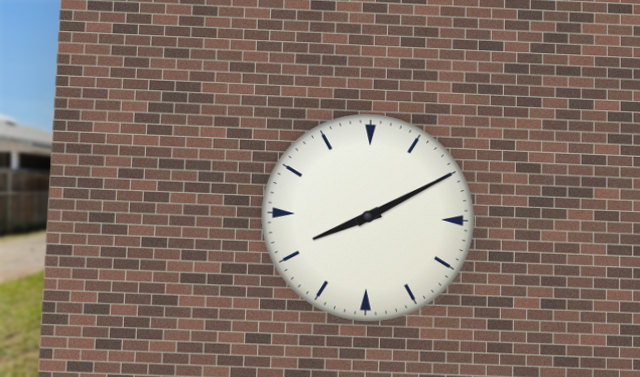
8:10
